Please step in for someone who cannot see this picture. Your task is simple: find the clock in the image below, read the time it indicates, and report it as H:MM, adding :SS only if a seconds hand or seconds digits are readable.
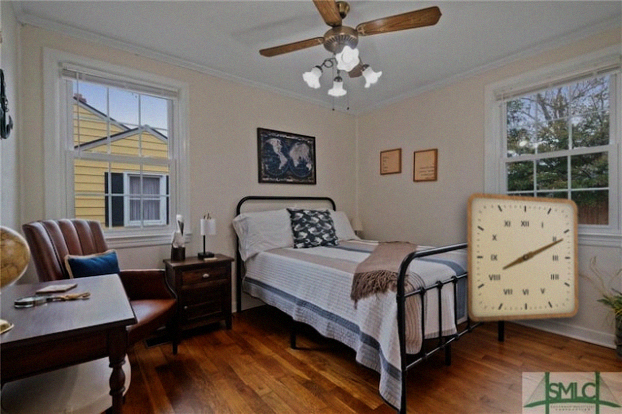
8:11
